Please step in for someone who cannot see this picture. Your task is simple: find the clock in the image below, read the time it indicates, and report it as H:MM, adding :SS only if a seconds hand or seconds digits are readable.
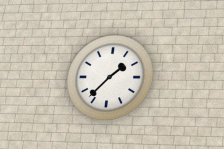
1:37
